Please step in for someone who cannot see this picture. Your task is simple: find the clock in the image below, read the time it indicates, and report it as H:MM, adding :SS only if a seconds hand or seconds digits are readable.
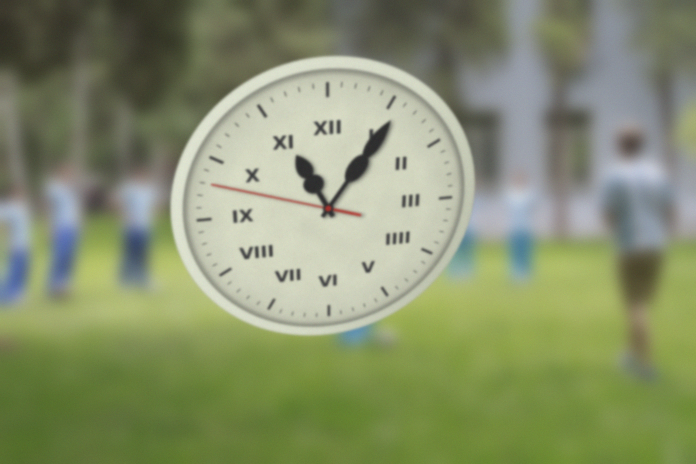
11:05:48
